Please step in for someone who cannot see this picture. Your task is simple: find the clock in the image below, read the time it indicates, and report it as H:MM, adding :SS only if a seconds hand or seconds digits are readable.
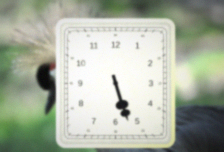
5:27
